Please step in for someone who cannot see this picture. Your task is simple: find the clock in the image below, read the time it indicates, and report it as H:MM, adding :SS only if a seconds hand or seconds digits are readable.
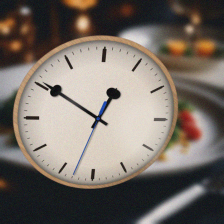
12:50:33
